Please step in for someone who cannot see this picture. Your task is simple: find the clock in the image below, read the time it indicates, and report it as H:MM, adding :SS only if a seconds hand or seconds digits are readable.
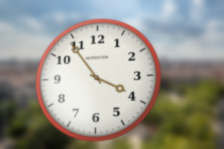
3:54
